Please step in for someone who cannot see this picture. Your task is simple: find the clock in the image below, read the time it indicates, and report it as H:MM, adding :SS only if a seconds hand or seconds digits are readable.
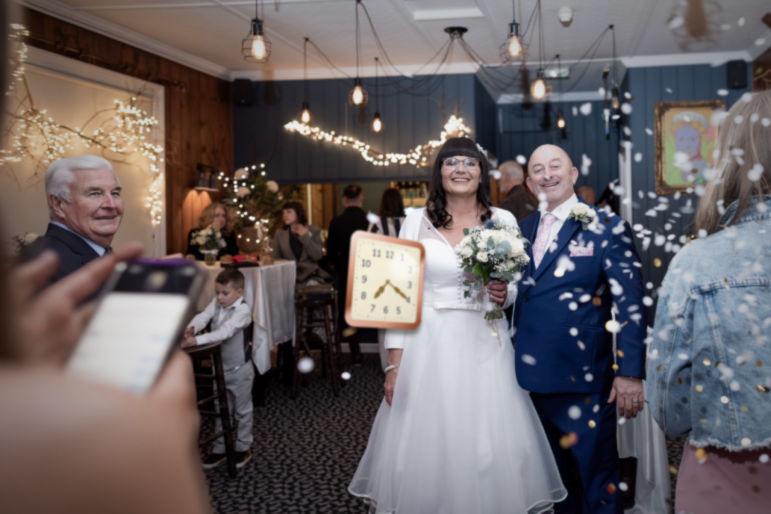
7:20
